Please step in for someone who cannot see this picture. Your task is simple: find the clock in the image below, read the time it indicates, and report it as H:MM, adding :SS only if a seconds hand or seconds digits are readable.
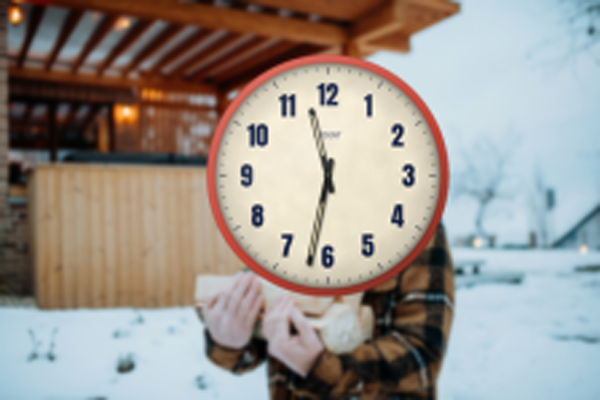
11:32
